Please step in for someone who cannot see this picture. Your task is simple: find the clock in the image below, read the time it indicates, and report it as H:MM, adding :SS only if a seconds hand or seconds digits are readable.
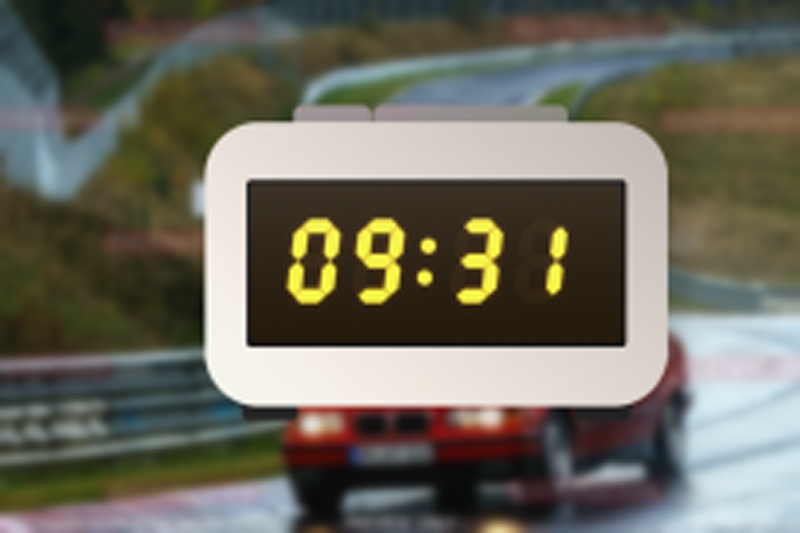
9:31
